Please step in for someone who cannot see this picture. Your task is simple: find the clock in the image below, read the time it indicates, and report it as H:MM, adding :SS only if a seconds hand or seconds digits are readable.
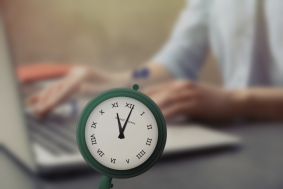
11:01
